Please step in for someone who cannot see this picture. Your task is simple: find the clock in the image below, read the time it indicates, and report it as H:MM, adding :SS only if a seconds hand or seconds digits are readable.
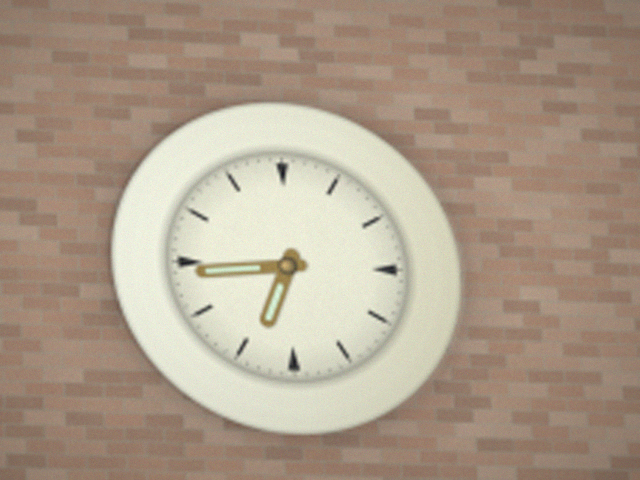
6:44
